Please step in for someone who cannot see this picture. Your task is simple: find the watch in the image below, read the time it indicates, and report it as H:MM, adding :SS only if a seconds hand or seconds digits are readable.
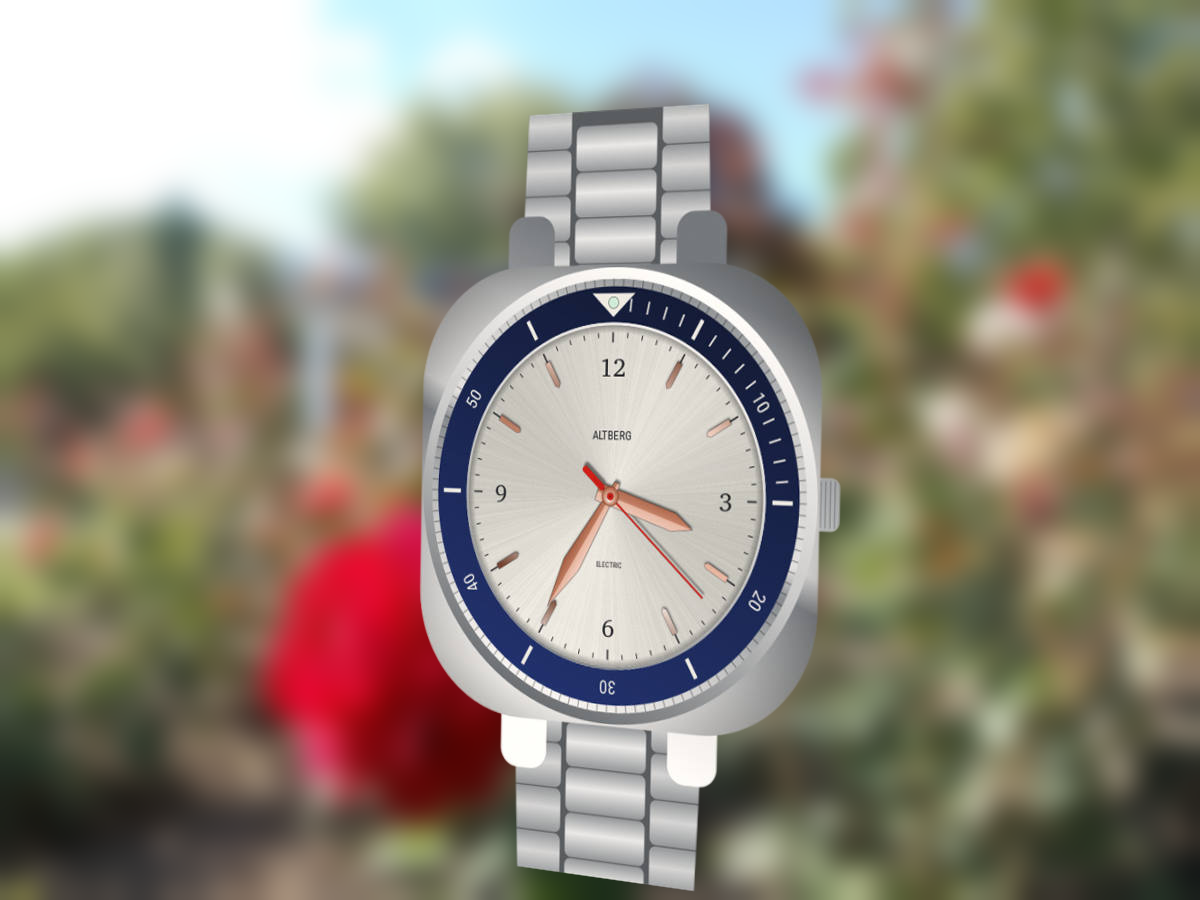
3:35:22
